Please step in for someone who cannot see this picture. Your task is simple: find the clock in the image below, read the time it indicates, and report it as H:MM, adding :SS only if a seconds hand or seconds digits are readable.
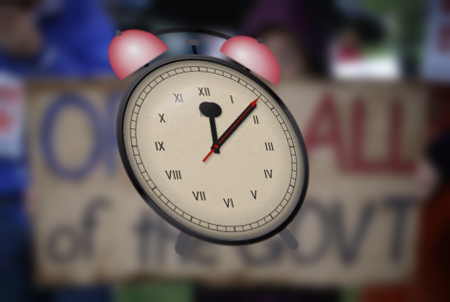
12:08:08
